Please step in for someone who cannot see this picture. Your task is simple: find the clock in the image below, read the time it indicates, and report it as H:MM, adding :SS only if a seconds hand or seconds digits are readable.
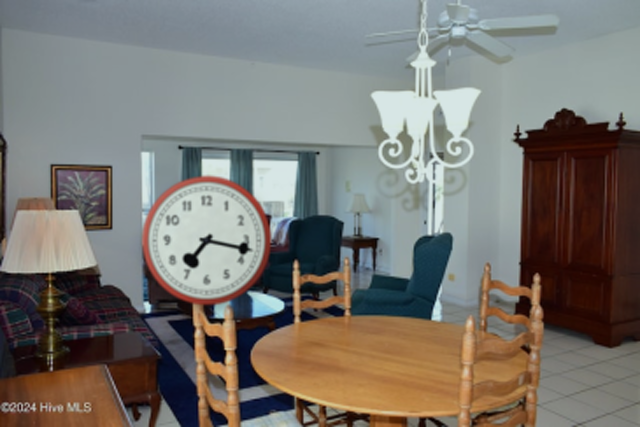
7:17
